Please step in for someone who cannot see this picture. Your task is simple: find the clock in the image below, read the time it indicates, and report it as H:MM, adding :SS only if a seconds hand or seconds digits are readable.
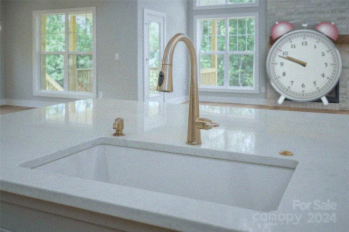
9:48
